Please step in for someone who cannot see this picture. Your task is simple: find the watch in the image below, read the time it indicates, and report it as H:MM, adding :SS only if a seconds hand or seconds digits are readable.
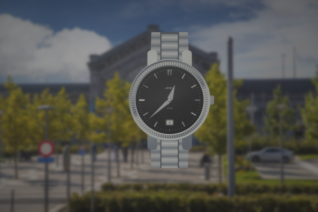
12:38
